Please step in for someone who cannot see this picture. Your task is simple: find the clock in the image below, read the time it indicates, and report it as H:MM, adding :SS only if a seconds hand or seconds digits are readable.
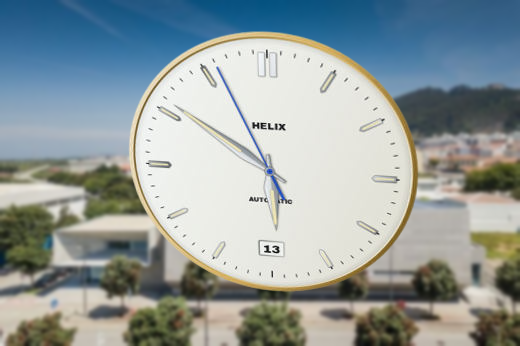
5:50:56
